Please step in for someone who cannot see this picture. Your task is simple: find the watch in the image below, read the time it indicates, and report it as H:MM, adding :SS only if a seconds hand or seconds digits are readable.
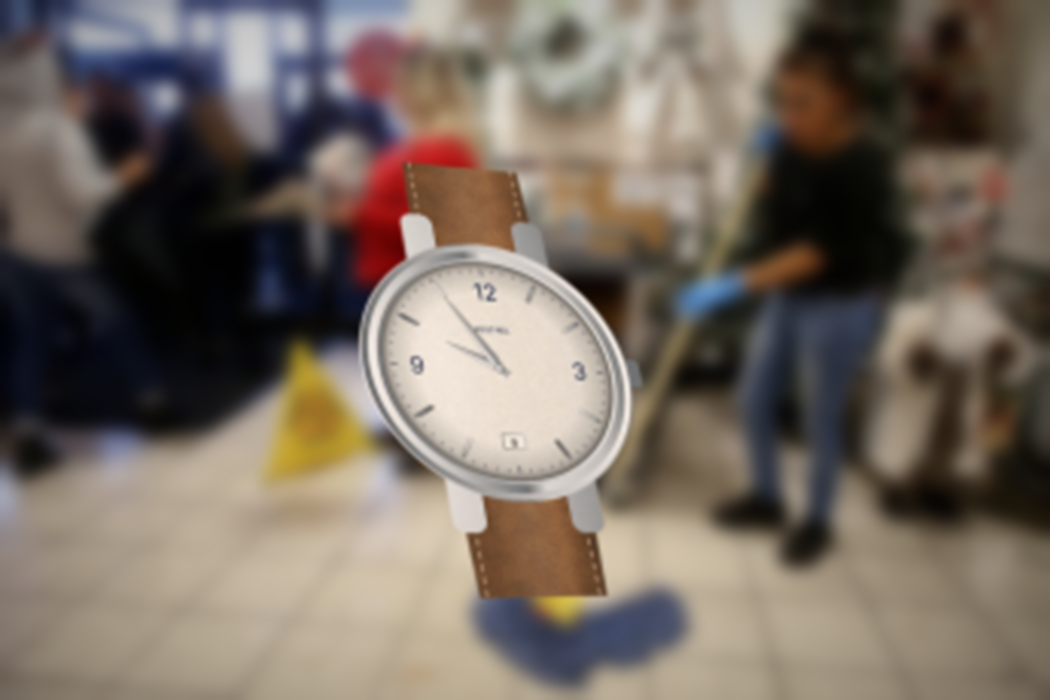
9:55
